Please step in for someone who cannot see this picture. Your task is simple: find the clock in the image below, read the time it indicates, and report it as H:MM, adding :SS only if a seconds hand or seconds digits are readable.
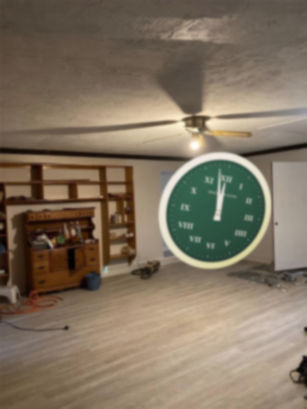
11:58
